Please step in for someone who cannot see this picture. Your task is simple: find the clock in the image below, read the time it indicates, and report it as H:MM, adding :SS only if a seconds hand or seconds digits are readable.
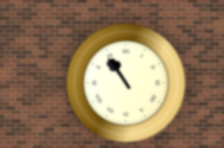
10:54
